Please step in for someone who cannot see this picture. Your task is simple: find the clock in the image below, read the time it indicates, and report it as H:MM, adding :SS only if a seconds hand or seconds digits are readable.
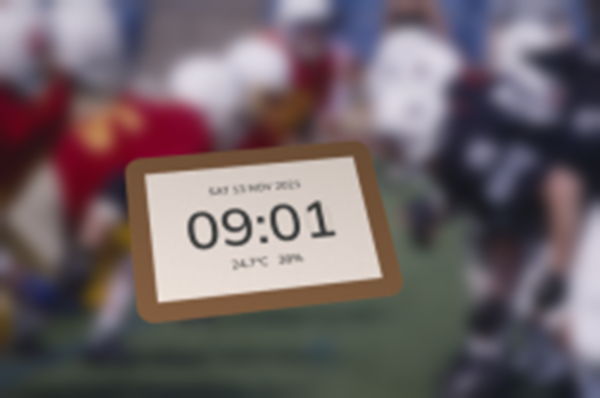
9:01
